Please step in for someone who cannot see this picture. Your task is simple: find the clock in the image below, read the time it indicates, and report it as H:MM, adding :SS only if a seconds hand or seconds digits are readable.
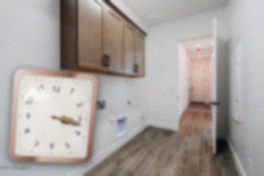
3:17
